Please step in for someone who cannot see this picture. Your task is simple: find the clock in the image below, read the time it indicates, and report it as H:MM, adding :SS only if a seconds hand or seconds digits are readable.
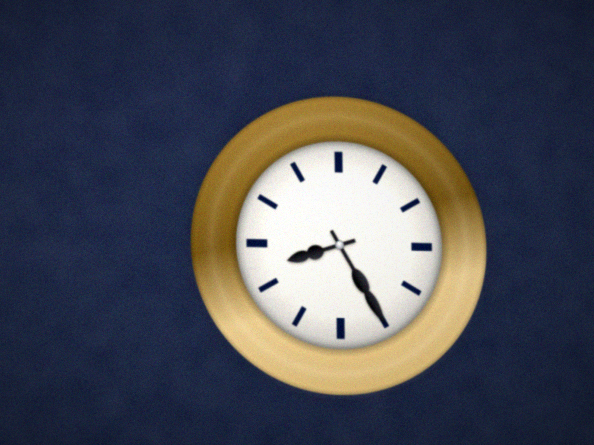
8:25
